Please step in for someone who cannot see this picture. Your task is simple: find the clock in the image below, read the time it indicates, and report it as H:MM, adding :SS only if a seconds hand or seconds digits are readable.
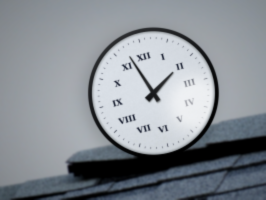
1:57
